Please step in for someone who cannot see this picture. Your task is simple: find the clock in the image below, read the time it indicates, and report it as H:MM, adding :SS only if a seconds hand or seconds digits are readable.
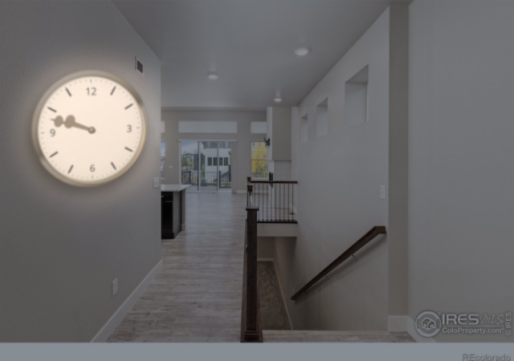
9:48
